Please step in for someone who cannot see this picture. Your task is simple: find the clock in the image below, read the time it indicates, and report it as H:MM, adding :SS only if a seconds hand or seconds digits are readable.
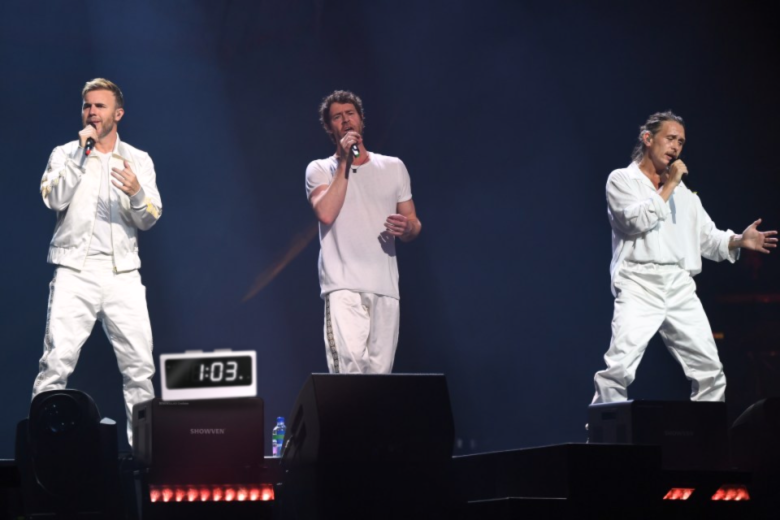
1:03
